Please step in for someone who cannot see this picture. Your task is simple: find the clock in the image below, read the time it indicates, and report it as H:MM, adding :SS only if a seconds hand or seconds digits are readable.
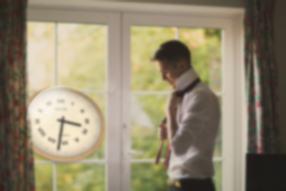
3:32
